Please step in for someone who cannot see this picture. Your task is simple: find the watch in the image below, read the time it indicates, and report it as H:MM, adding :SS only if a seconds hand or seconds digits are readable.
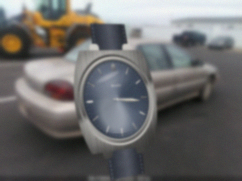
3:16
